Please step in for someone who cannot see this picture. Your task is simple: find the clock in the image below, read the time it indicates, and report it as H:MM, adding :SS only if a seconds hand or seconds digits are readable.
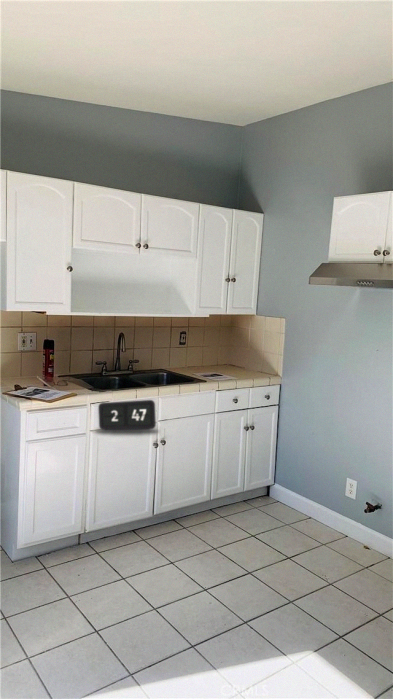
2:47
